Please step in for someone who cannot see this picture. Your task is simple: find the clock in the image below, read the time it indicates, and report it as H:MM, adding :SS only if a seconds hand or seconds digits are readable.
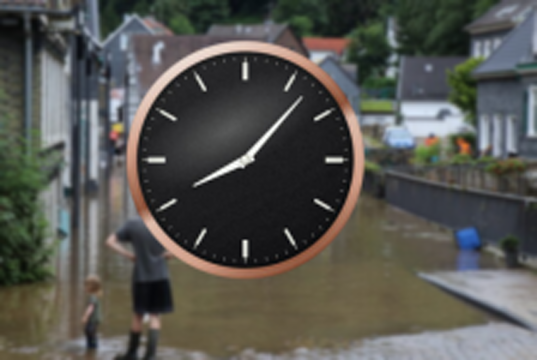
8:07
